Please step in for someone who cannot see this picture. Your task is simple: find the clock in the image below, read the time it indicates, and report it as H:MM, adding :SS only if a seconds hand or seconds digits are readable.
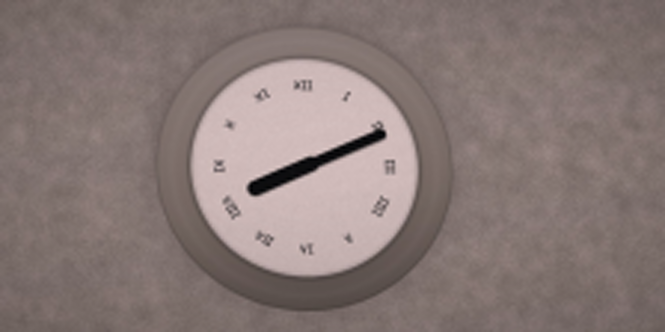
8:11
